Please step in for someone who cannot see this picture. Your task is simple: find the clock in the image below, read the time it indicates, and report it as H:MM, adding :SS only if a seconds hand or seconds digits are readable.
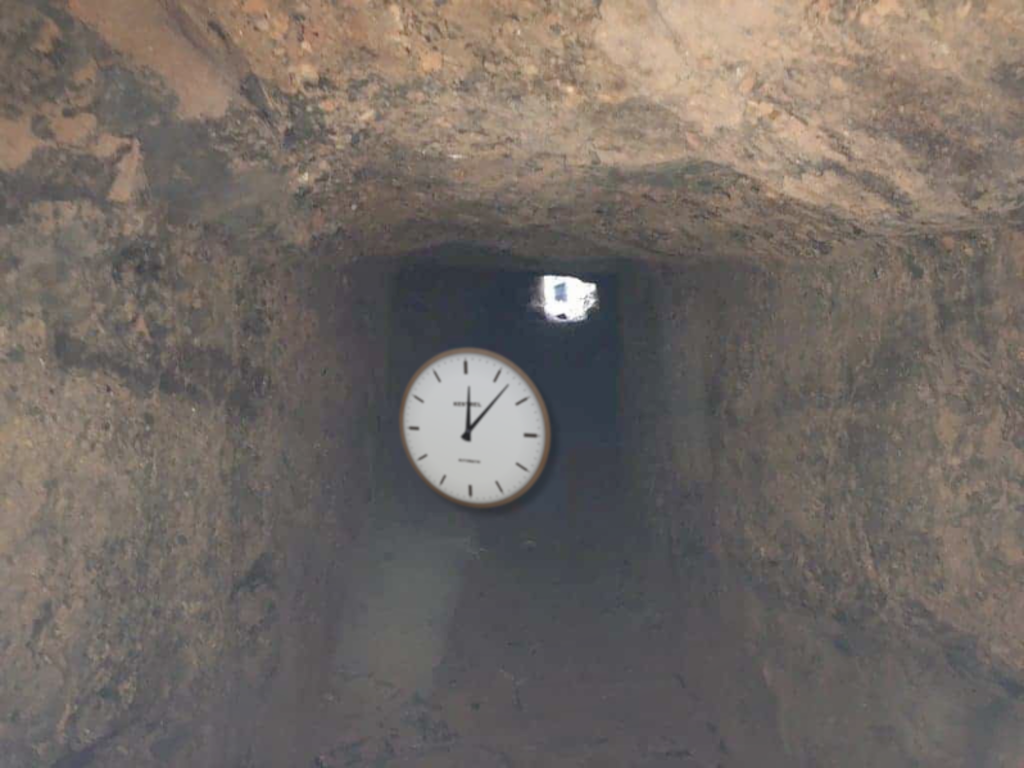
12:07
